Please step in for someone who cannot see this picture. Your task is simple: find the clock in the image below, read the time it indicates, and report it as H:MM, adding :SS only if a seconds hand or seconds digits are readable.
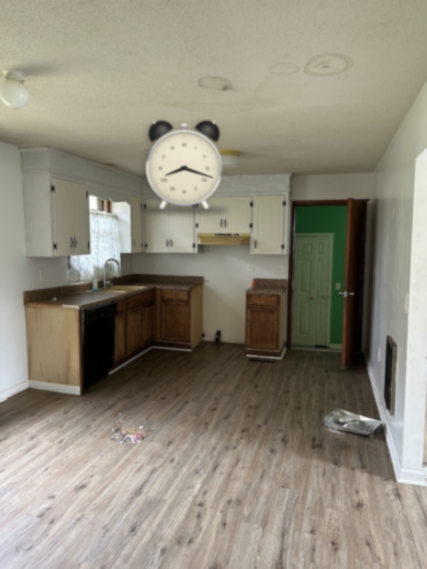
8:18
